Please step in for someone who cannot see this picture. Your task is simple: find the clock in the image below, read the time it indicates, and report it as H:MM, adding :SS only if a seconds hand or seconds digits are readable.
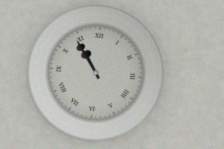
10:54
